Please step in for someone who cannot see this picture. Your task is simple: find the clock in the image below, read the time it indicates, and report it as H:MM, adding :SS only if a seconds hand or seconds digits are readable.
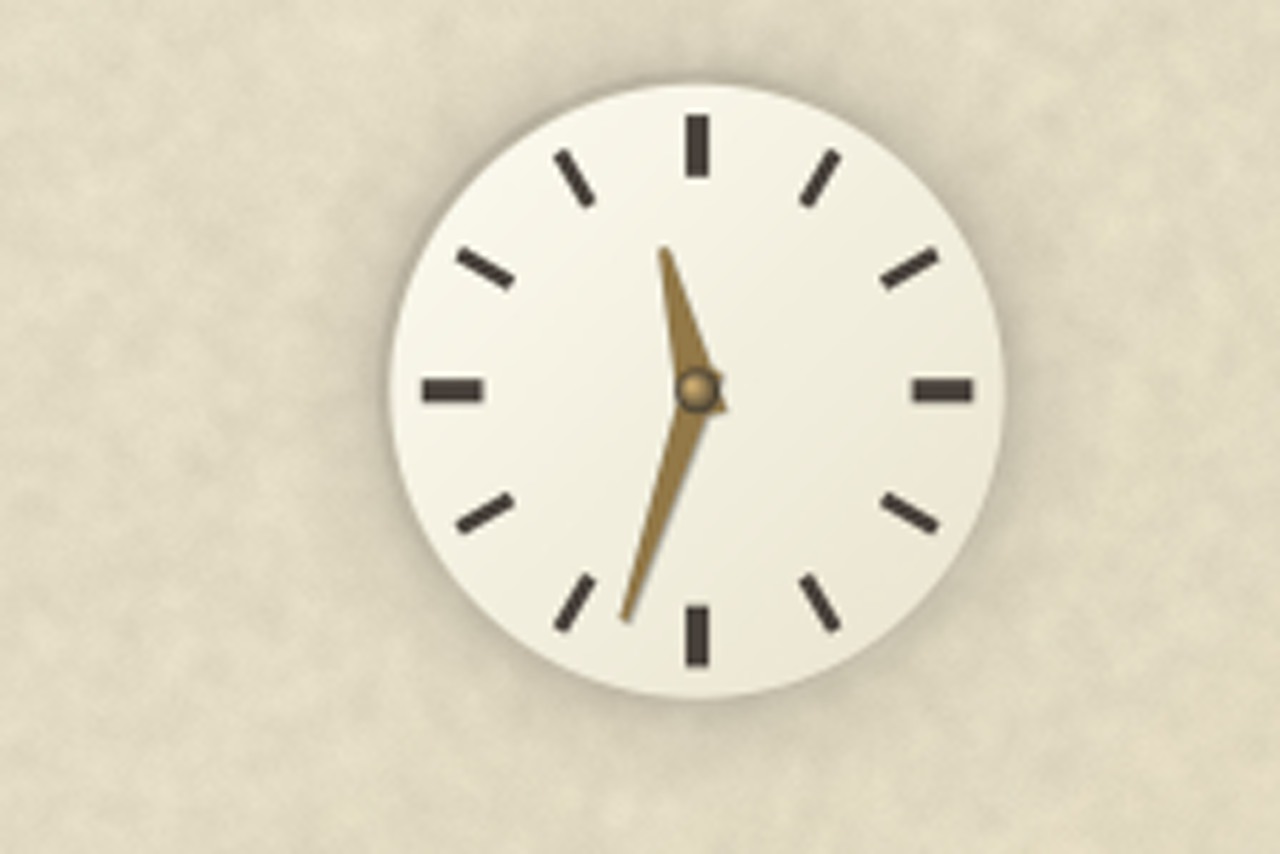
11:33
